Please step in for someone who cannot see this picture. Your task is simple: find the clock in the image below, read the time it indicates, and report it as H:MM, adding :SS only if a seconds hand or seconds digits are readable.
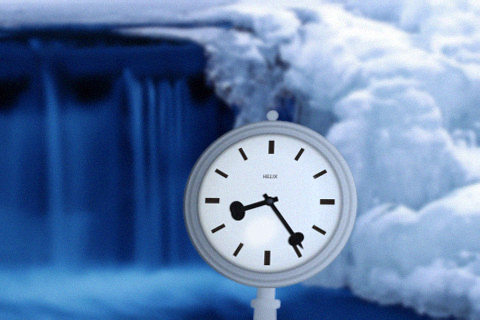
8:24
